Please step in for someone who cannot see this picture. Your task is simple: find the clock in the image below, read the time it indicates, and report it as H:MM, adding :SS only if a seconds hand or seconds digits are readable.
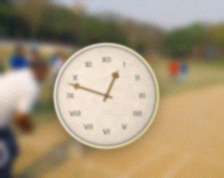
12:48
